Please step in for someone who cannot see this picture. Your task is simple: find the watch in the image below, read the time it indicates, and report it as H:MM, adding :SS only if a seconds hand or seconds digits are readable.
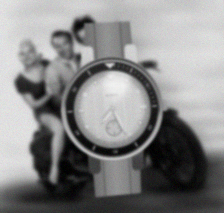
7:26
